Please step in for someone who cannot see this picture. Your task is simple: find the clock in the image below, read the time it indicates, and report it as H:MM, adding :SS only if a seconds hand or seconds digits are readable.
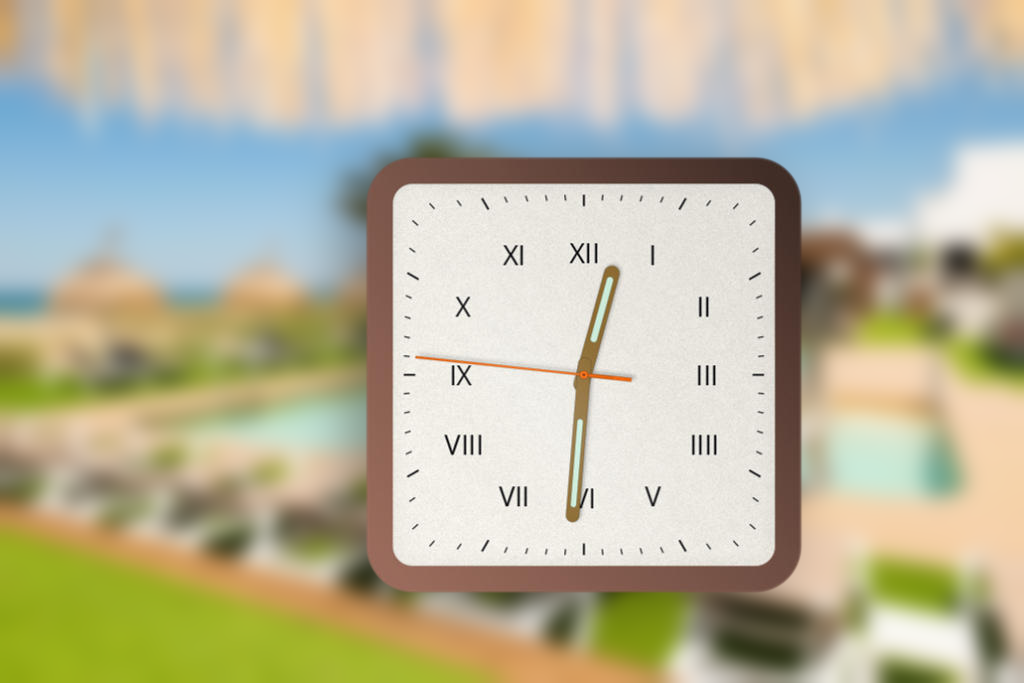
12:30:46
